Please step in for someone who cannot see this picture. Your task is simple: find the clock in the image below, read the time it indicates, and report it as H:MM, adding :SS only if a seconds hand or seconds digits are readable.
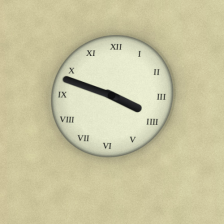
3:48
